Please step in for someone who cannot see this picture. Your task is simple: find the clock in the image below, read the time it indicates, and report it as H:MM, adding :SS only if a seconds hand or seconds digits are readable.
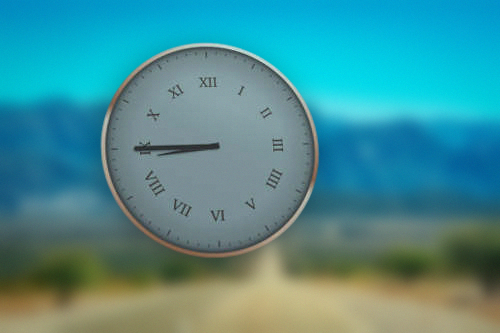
8:45
